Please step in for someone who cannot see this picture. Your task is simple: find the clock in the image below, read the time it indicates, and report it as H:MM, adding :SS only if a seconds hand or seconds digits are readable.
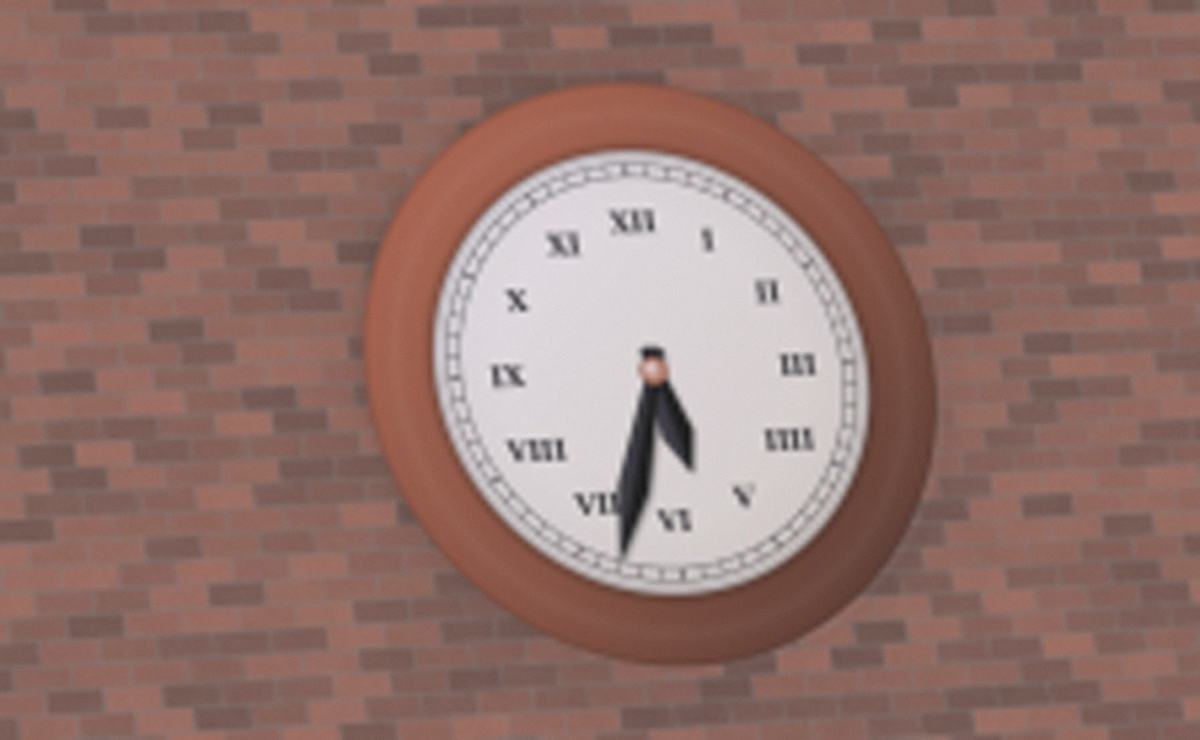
5:33
